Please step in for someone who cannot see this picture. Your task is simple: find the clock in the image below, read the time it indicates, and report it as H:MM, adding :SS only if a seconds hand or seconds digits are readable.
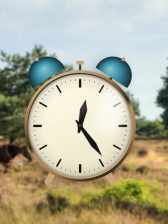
12:24
